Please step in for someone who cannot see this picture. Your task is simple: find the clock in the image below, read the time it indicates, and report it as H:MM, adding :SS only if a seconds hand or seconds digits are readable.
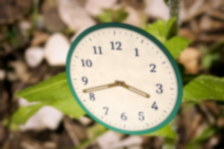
3:42
